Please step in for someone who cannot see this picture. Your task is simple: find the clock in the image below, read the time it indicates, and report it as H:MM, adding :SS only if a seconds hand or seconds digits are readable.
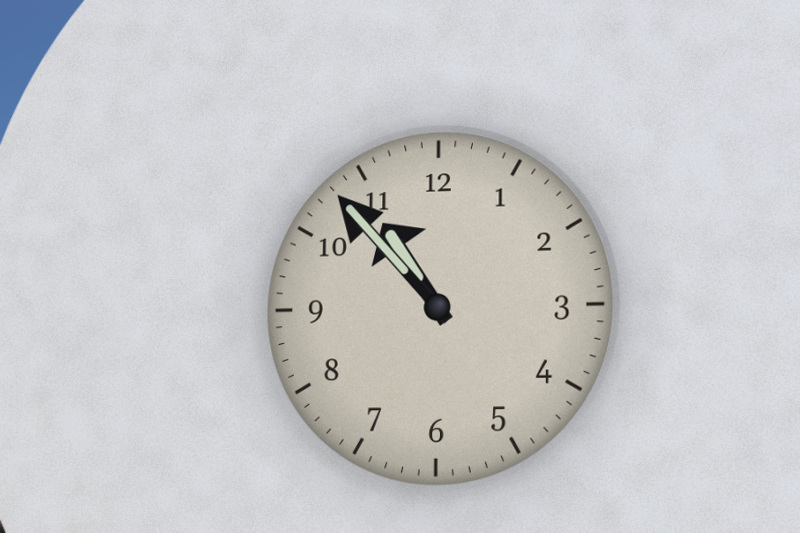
10:53
